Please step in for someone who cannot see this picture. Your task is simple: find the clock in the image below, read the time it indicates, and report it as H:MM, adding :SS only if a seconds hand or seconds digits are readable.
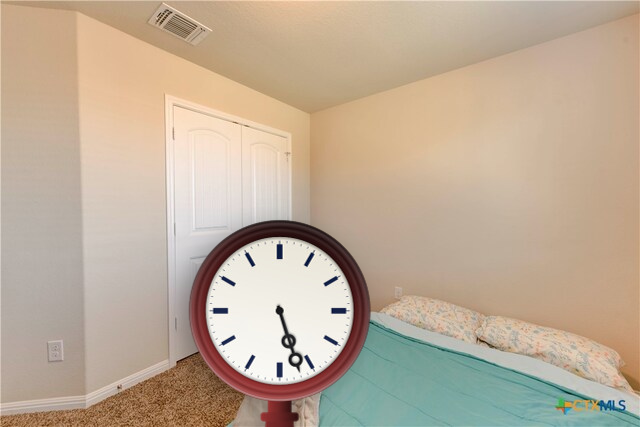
5:27
